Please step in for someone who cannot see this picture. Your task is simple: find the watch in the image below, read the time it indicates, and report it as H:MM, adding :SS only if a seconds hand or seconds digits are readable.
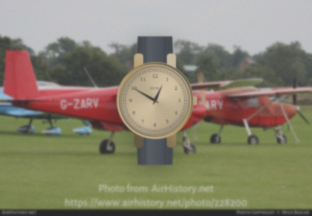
12:50
